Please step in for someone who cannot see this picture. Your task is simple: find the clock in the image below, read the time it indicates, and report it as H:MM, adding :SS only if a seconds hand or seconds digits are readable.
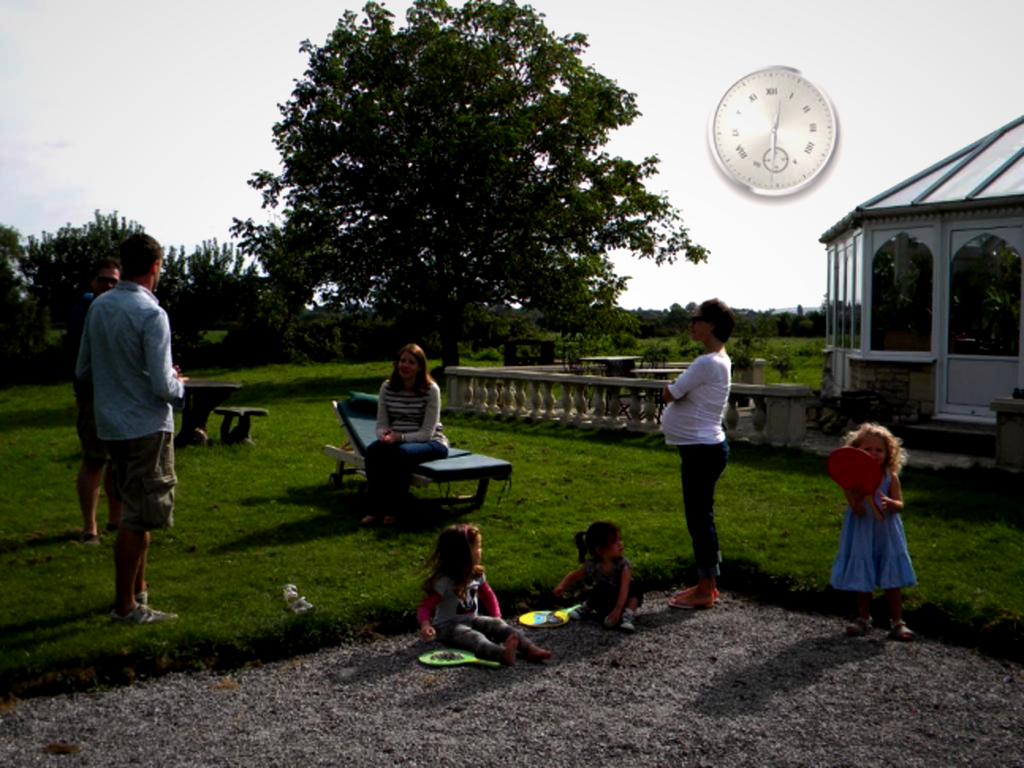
12:31
